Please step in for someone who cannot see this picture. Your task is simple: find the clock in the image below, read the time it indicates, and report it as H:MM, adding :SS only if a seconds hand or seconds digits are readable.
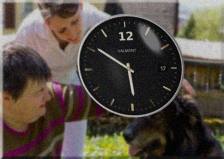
5:51
